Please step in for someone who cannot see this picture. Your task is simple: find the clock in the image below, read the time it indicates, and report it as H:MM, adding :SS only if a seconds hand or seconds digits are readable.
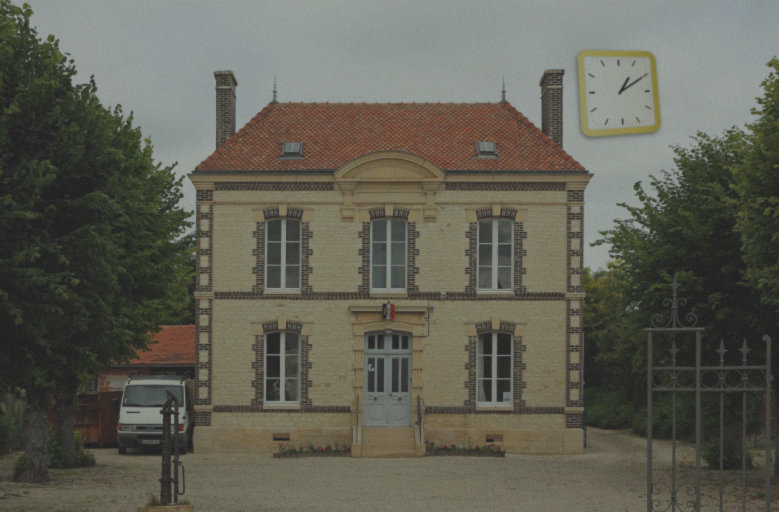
1:10
